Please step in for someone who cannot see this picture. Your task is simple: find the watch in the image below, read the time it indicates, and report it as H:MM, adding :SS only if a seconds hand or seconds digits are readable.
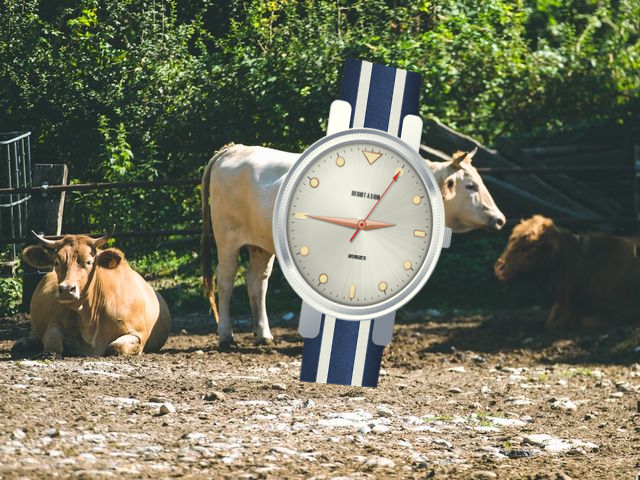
2:45:05
